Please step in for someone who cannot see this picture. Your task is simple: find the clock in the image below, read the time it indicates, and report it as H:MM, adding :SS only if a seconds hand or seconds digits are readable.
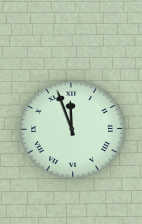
11:57
